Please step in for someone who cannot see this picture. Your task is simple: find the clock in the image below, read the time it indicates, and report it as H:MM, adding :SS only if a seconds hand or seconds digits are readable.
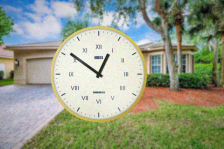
12:51
